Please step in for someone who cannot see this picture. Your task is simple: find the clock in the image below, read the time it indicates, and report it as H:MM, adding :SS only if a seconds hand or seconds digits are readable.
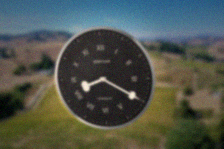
8:20
